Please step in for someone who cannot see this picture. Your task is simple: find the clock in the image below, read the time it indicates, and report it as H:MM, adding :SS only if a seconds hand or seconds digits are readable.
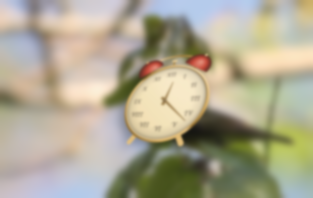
12:22
